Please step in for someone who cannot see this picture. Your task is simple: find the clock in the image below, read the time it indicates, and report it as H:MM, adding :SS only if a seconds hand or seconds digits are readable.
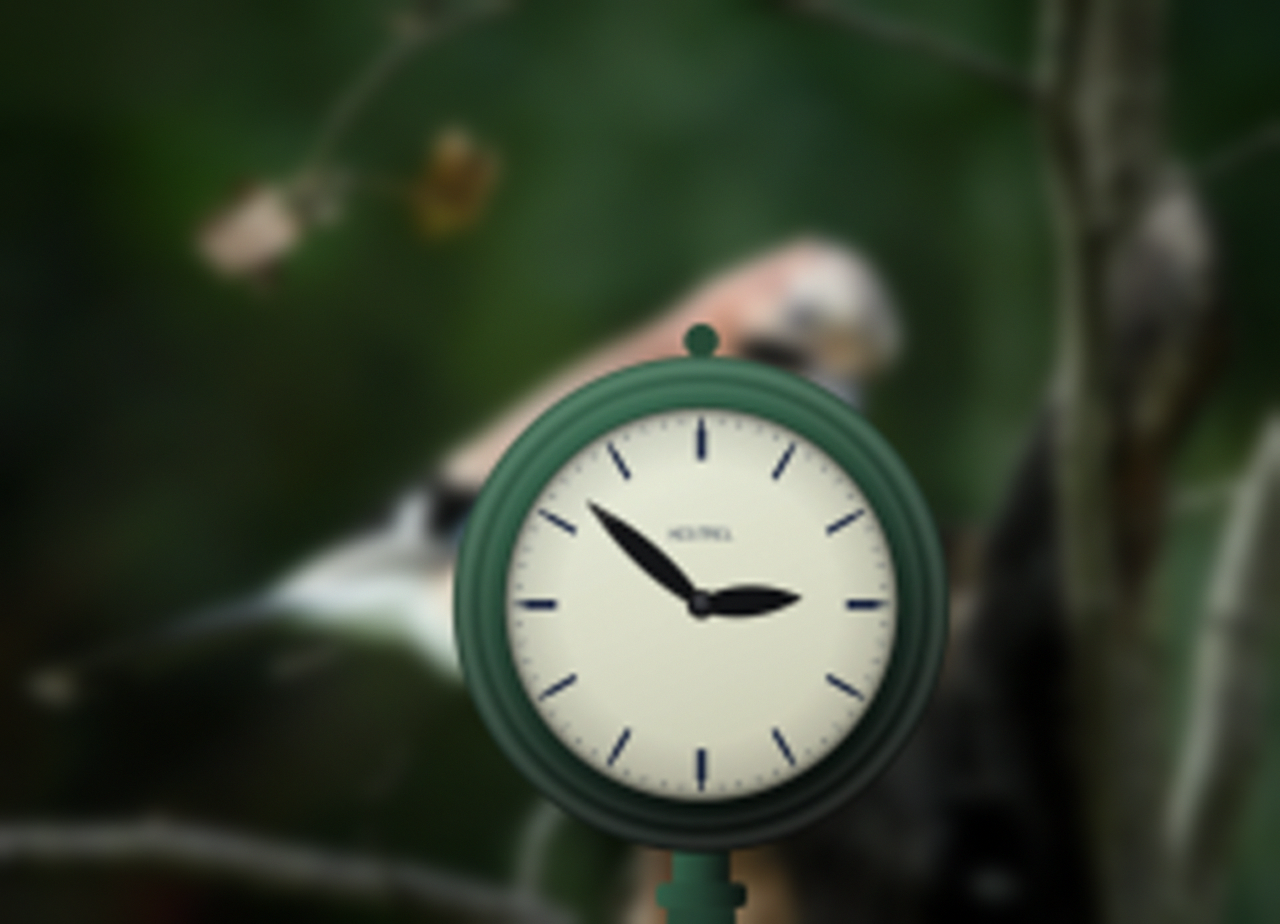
2:52
